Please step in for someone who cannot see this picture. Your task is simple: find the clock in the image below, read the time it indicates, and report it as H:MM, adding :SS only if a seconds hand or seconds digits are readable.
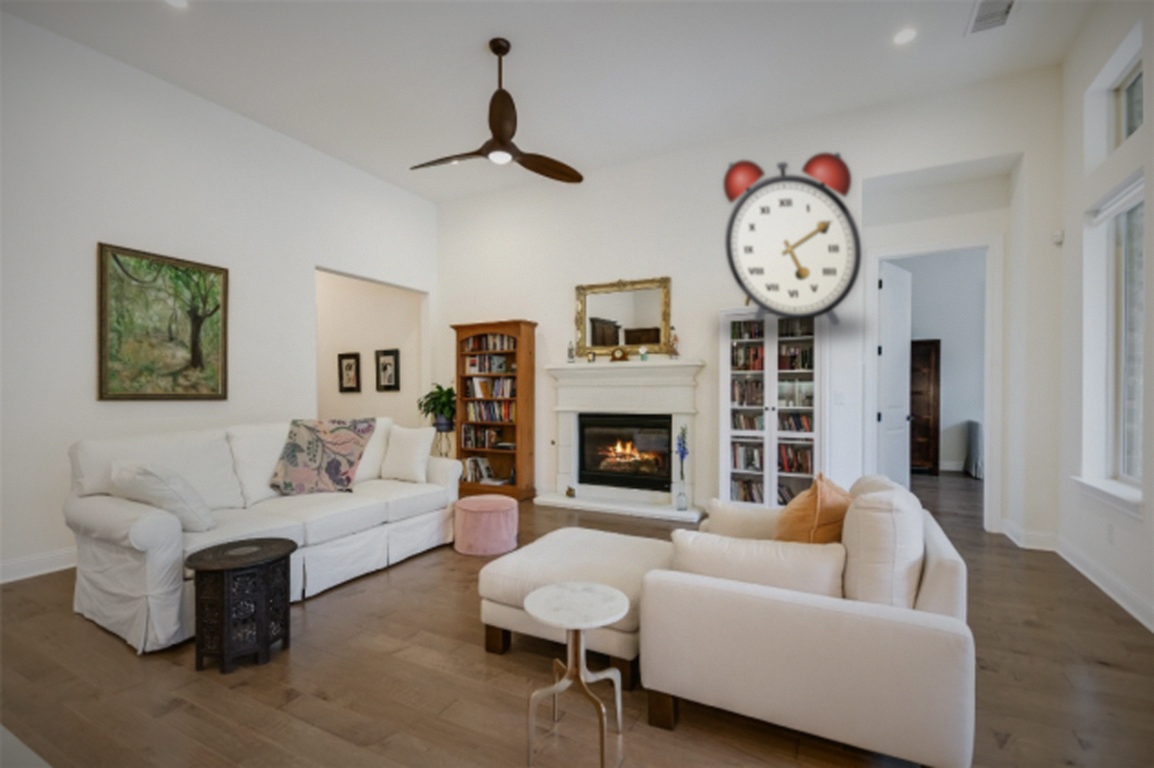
5:10
